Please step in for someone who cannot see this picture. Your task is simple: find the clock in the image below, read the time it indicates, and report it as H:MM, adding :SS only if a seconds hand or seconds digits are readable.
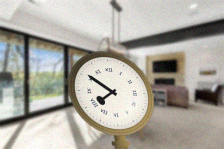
7:51
